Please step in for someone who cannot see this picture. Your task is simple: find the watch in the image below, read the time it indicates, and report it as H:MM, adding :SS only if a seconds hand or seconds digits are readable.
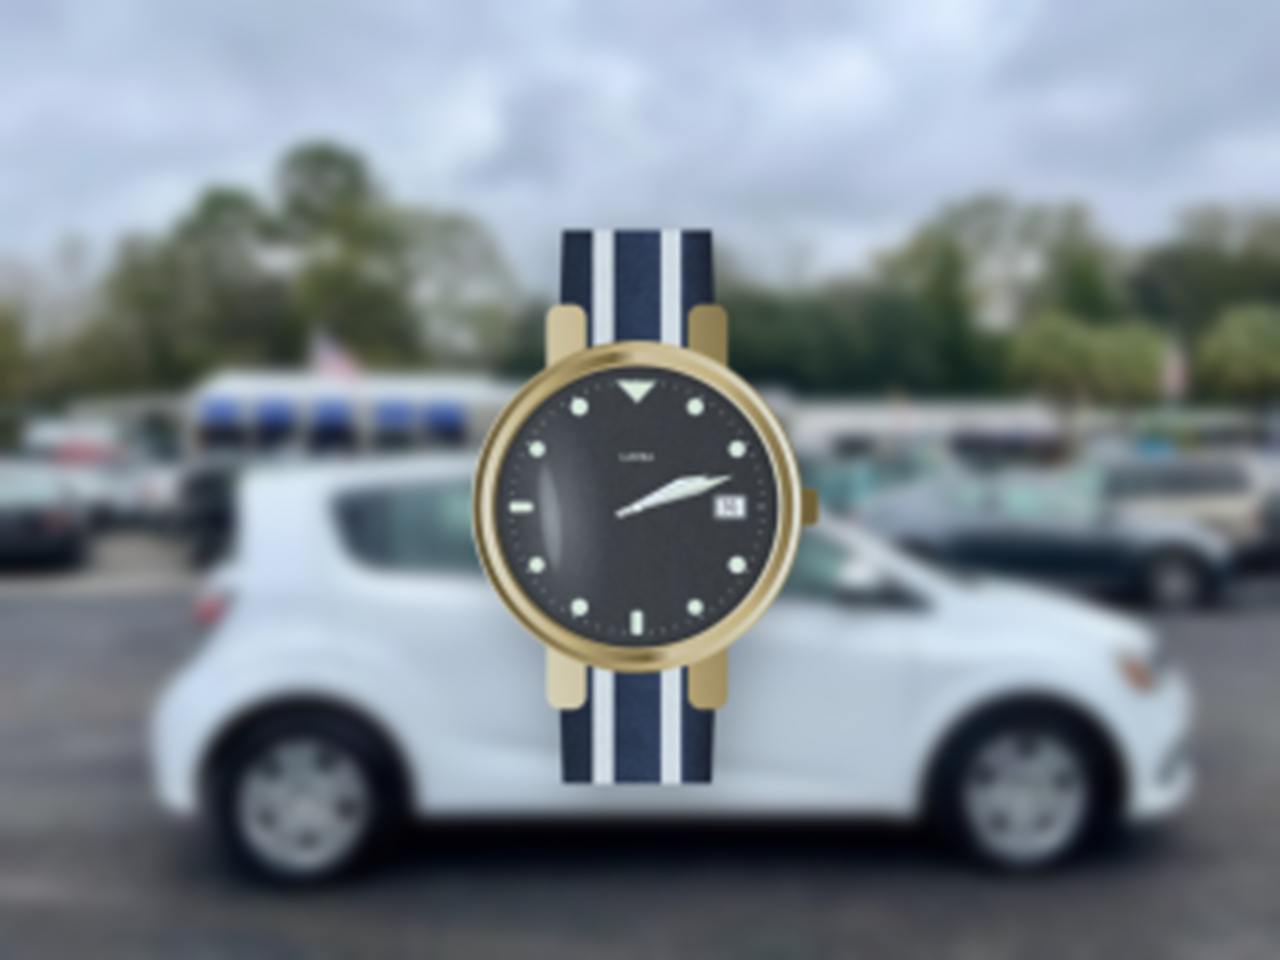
2:12
